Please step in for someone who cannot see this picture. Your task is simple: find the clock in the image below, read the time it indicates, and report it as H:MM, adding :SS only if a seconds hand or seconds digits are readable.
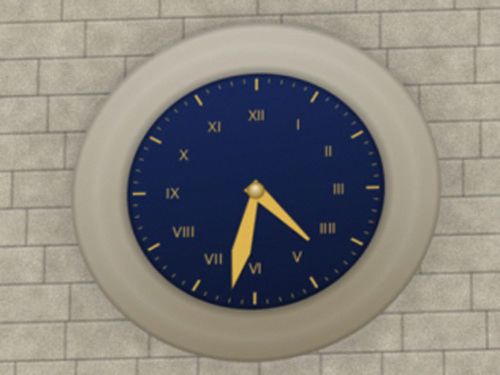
4:32
